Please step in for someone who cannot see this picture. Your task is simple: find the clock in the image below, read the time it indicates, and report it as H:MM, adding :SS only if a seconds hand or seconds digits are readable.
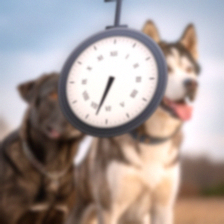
6:33
